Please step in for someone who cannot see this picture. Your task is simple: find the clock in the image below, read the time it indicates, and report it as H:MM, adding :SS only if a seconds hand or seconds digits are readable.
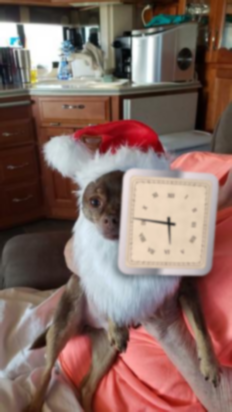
5:46
